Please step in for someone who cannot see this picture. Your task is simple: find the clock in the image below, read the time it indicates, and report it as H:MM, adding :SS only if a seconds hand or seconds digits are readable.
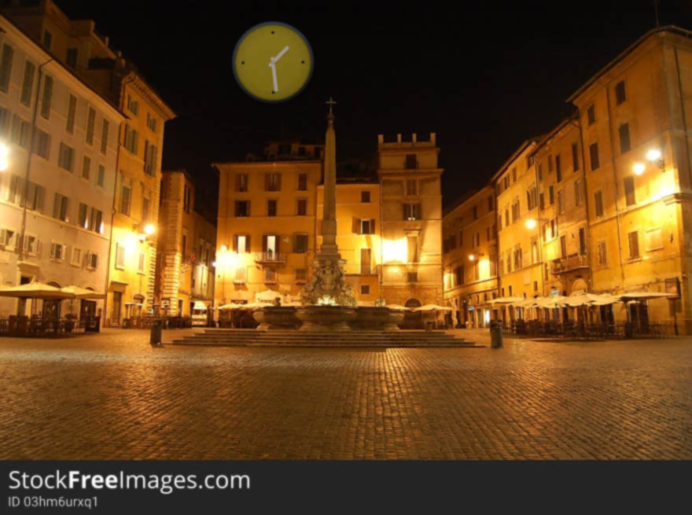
1:29
